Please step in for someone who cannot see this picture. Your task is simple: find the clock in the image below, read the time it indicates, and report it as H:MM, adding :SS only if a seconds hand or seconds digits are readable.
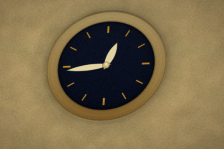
12:44
